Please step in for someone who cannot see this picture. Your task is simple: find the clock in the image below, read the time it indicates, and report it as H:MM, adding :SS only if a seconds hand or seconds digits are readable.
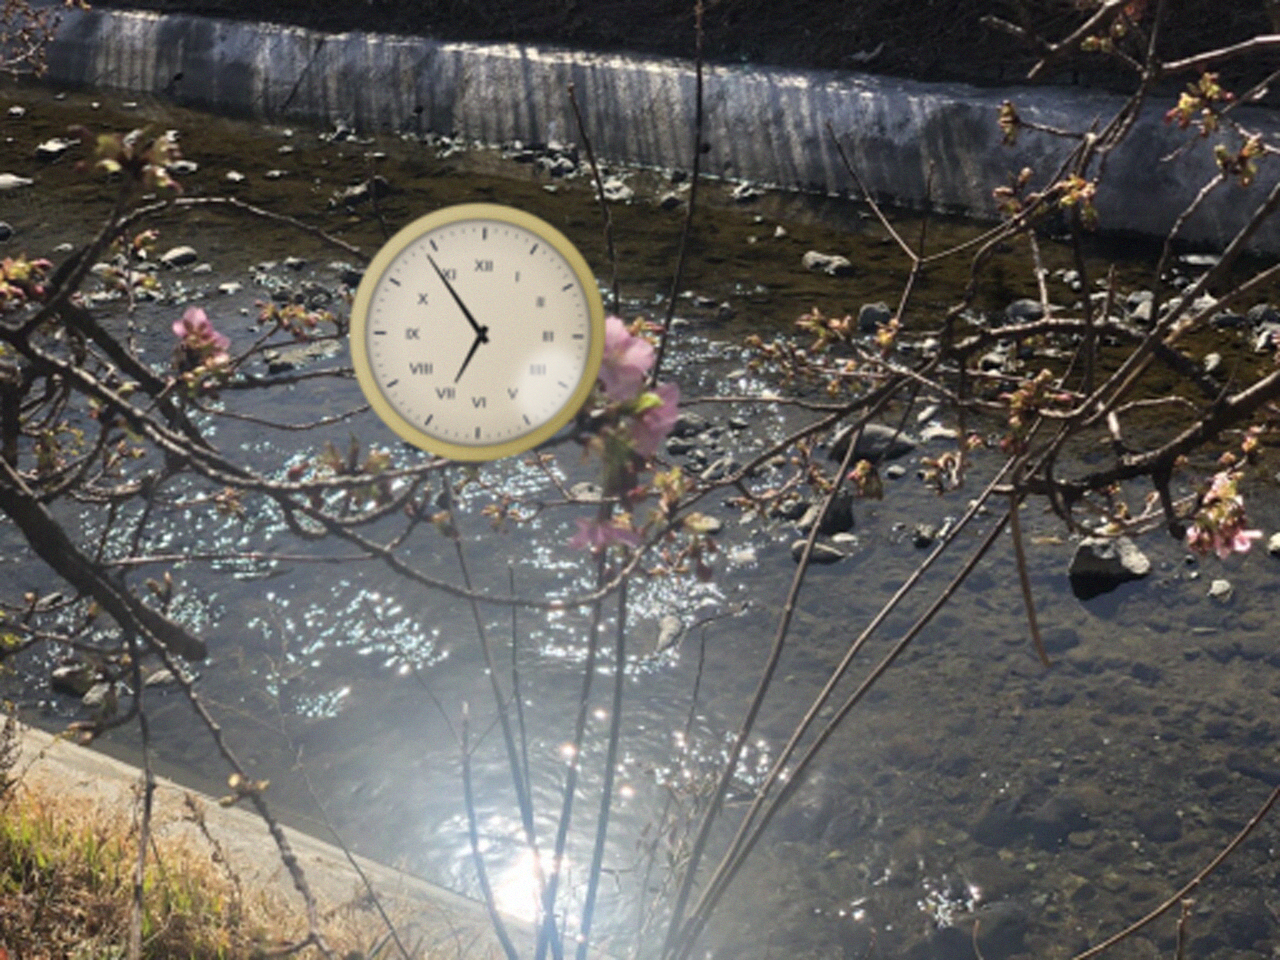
6:54
